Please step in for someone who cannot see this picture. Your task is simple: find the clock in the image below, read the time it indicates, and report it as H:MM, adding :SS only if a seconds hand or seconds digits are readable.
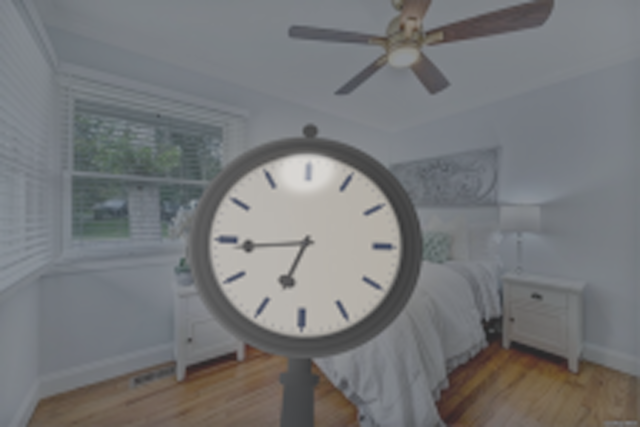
6:44
